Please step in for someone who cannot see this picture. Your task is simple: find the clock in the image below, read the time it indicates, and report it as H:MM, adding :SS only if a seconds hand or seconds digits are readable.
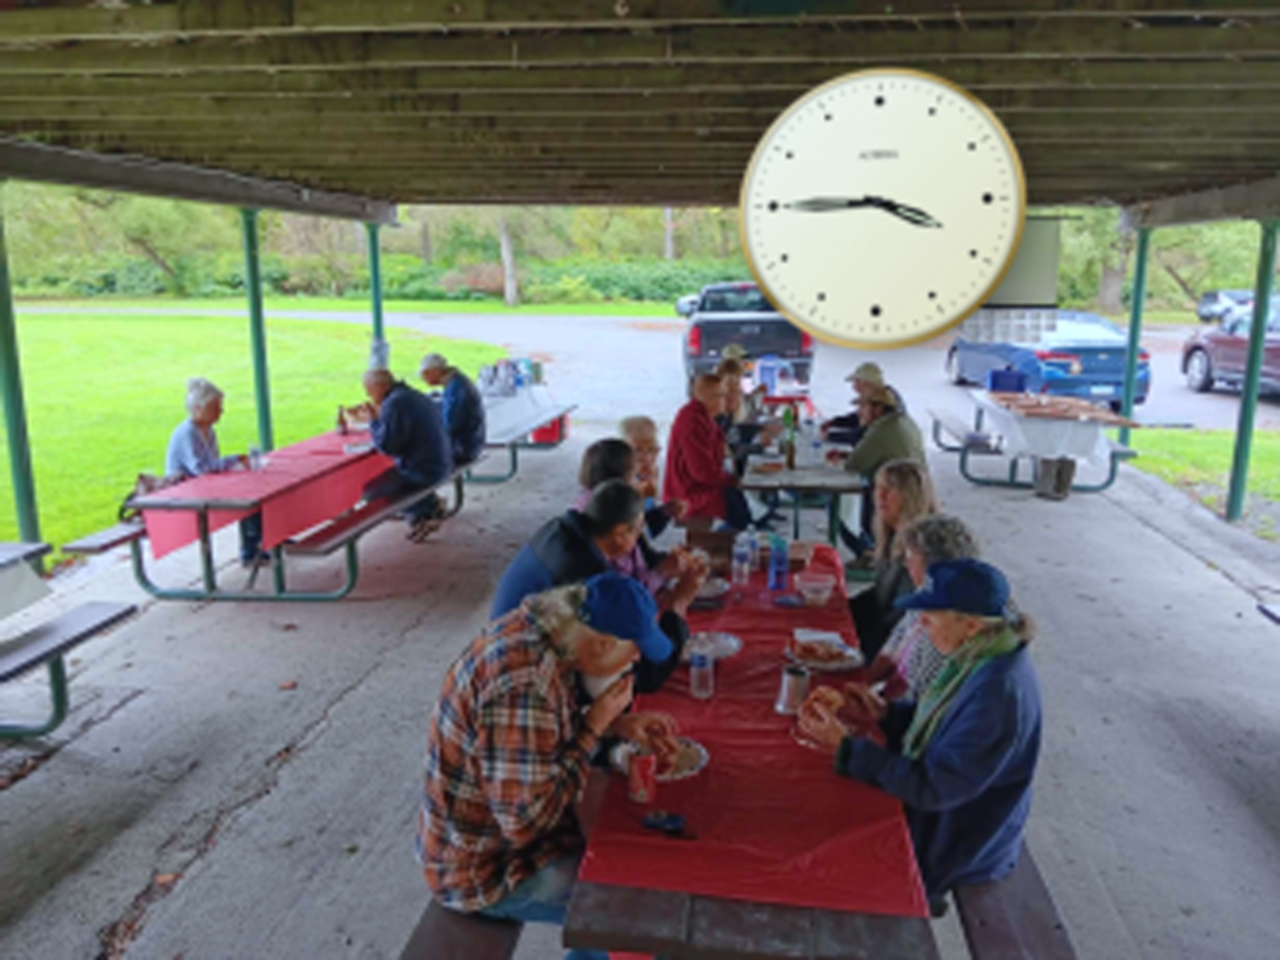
3:45
